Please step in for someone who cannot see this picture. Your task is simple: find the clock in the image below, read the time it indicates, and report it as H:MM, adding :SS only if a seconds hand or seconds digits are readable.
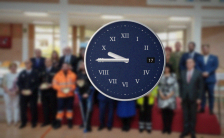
9:45
